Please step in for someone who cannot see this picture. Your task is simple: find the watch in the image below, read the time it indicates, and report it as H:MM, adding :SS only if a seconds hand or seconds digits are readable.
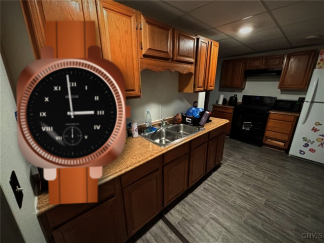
2:59
